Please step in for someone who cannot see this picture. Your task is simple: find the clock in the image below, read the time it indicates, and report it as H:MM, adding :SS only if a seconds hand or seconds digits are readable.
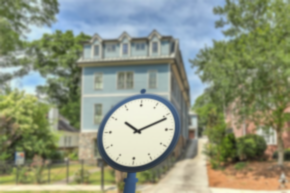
10:11
